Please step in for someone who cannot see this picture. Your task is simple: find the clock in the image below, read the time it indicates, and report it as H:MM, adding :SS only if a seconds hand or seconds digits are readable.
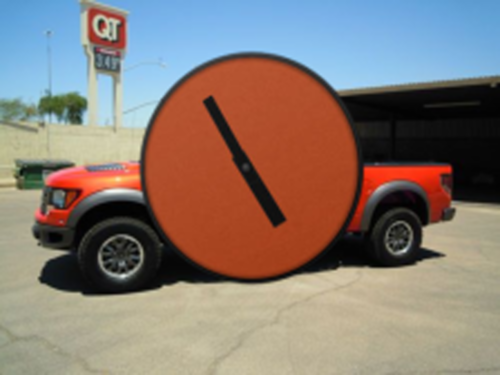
4:55
